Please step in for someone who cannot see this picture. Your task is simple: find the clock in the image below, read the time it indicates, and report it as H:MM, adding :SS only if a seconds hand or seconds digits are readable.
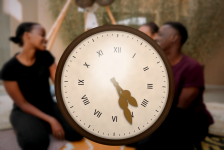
4:26
